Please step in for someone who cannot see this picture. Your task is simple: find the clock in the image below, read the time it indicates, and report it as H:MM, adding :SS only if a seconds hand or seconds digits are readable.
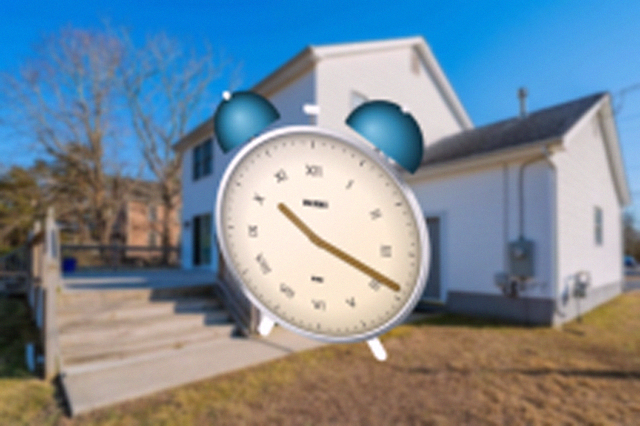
10:19
